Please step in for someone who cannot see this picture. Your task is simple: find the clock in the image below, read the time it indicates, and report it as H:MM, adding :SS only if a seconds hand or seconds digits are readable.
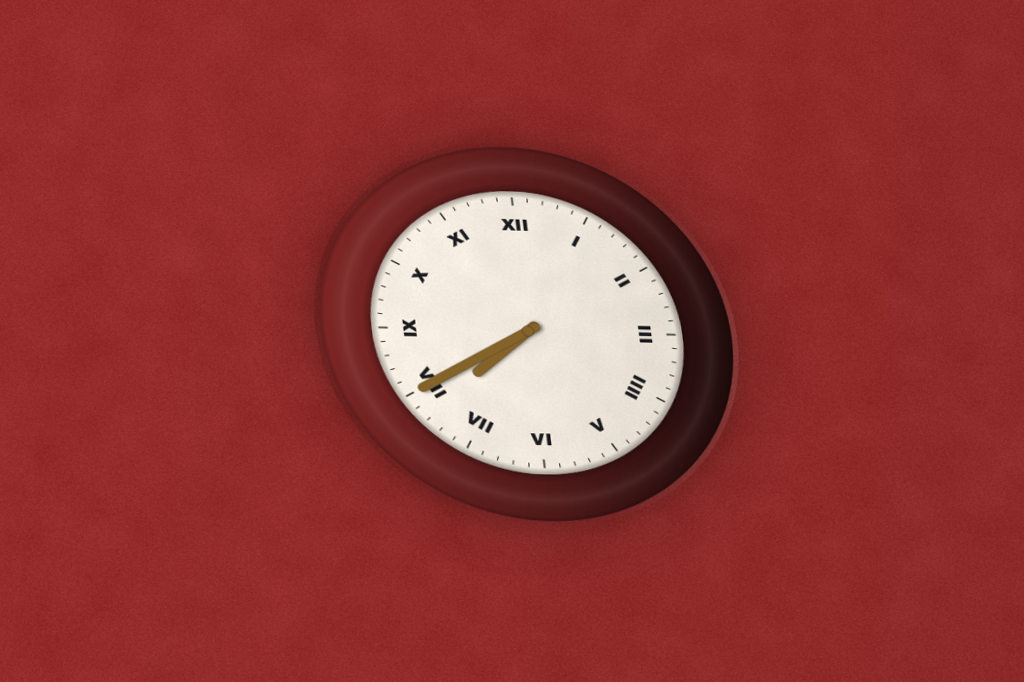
7:40
